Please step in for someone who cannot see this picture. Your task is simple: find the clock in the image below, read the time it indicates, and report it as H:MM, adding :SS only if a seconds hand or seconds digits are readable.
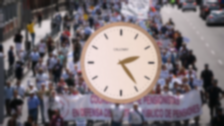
2:24
